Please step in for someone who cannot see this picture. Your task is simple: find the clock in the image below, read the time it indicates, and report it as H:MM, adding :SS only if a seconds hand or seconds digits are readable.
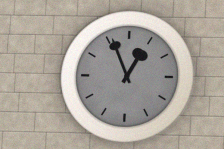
12:56
